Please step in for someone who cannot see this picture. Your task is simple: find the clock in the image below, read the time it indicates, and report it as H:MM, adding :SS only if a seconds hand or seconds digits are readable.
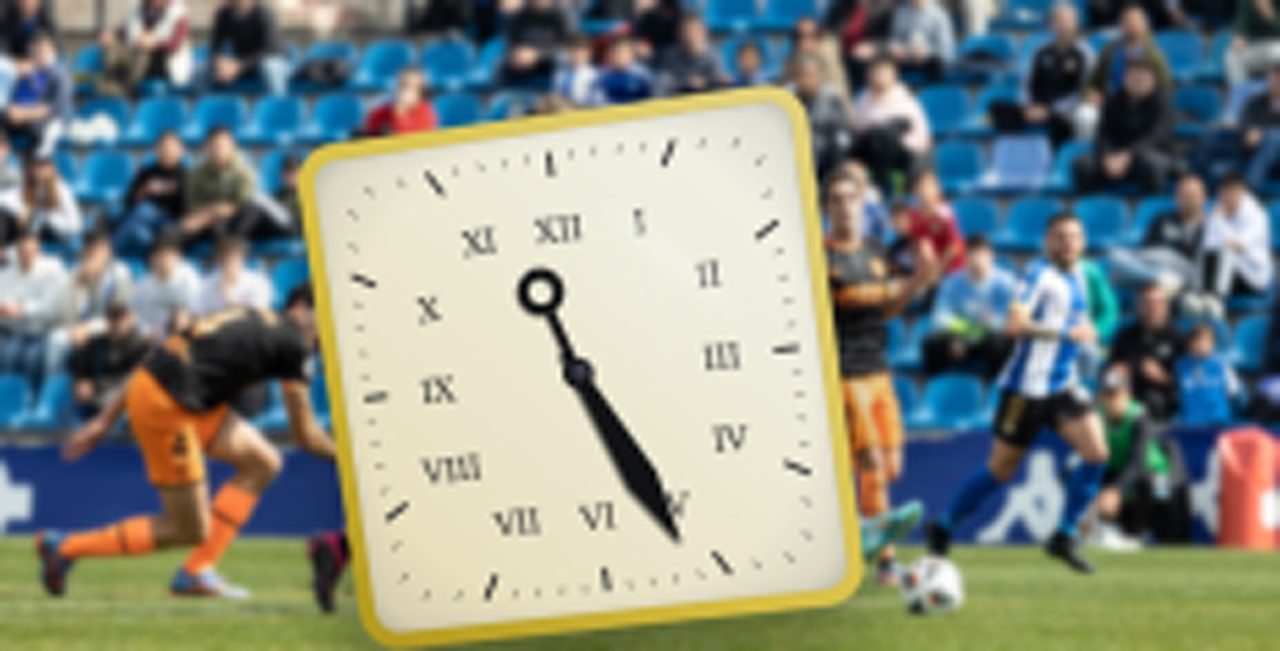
11:26
